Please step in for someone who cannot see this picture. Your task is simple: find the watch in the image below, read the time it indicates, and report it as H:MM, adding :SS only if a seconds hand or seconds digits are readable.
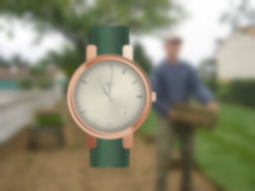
11:01
